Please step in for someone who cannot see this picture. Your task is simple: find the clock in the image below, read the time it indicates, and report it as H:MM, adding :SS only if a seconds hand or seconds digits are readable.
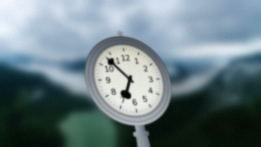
6:53
